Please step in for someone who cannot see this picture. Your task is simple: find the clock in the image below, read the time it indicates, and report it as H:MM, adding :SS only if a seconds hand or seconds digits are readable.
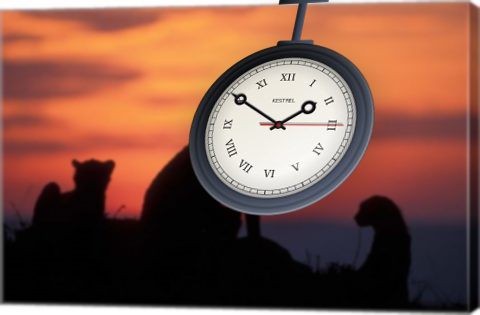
1:50:15
